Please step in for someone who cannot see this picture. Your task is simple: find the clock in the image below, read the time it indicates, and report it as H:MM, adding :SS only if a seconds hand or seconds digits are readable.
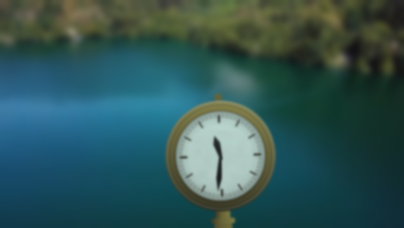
11:31
